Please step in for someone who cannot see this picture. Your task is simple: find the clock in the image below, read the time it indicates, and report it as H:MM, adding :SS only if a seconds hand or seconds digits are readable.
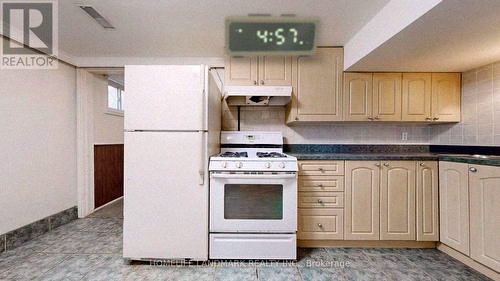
4:57
